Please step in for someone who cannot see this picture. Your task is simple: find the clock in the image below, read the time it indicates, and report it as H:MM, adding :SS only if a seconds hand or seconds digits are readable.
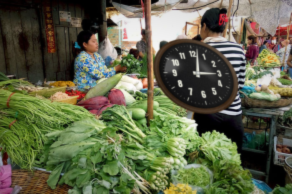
3:02
